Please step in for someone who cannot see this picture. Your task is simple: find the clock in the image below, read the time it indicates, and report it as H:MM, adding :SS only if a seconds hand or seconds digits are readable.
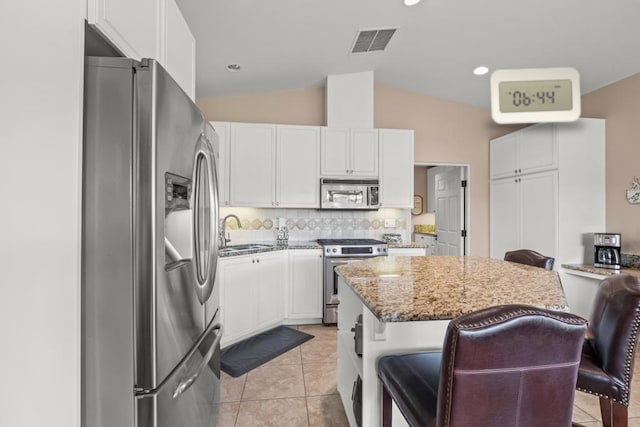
6:44
